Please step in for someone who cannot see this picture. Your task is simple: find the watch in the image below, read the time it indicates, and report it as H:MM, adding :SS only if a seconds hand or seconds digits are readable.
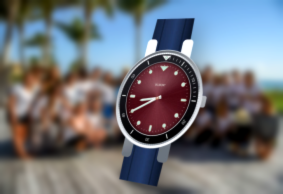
8:40
